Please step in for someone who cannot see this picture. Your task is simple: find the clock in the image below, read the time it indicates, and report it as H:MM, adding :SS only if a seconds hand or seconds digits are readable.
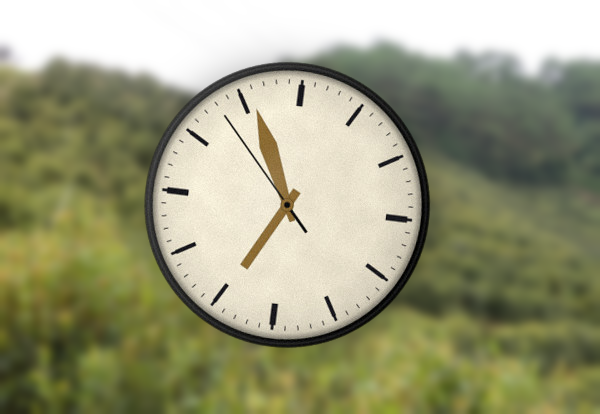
6:55:53
